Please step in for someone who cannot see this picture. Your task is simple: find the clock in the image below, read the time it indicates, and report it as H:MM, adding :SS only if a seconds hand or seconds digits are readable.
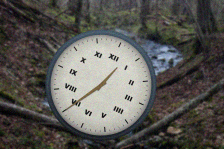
12:35
